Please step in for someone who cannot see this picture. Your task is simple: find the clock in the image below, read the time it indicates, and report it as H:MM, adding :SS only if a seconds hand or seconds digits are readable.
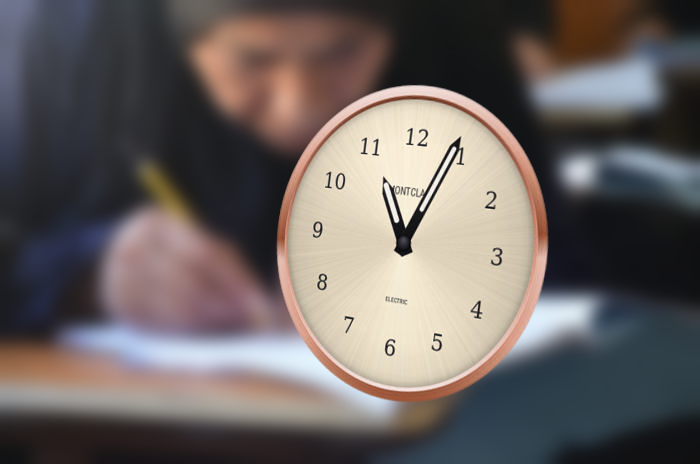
11:04
